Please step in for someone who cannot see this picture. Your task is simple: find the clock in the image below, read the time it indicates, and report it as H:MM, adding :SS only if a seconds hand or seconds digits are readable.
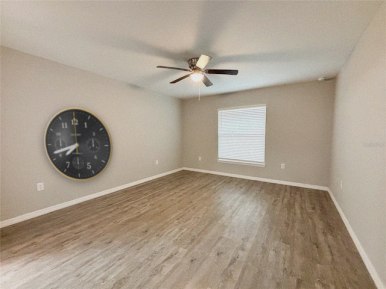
7:42
